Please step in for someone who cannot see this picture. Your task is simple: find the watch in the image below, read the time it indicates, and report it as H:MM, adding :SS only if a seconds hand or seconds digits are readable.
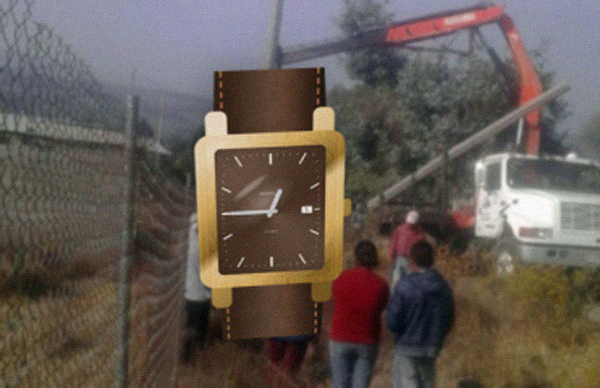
12:45
